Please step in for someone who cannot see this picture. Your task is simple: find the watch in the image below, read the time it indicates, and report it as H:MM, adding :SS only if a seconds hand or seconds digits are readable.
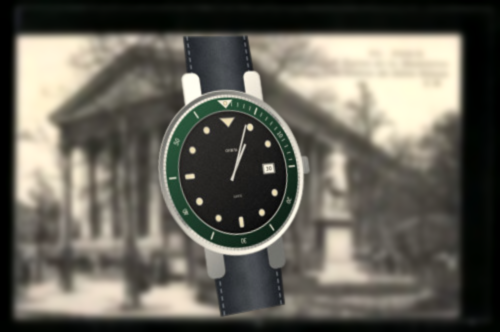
1:04
